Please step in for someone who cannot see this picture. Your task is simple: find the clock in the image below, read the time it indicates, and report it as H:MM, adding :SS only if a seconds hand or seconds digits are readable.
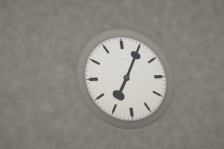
7:05
